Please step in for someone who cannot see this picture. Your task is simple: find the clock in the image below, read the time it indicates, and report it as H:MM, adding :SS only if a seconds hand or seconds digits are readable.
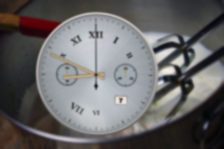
8:49
